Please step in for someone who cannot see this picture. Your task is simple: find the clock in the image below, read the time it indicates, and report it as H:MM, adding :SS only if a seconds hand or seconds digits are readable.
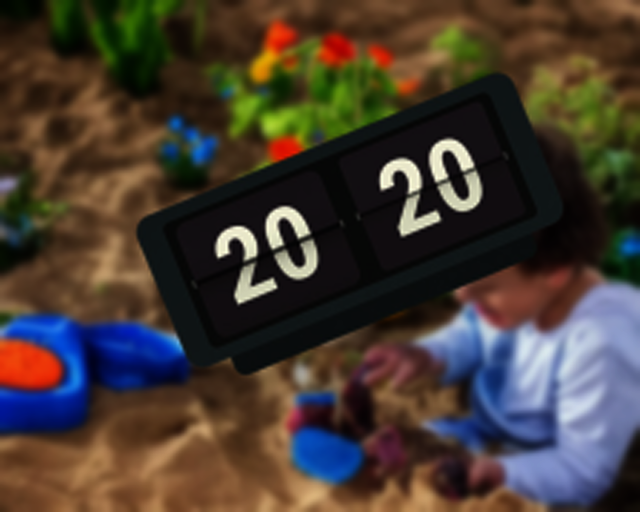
20:20
